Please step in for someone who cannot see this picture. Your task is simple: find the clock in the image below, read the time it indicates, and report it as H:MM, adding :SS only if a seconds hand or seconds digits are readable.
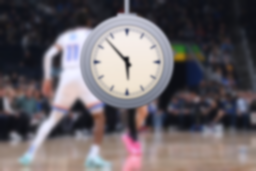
5:53
